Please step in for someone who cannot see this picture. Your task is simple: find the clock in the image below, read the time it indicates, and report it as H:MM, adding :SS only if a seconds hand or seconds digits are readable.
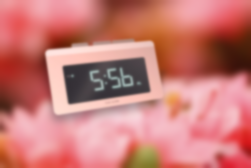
5:56
